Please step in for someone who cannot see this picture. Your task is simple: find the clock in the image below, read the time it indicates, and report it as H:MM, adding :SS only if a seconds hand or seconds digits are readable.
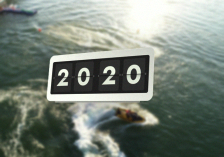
20:20
